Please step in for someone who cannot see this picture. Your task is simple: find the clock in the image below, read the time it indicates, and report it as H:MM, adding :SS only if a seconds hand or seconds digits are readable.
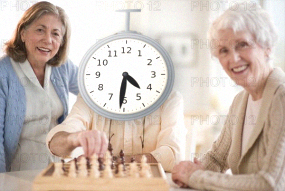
4:31
